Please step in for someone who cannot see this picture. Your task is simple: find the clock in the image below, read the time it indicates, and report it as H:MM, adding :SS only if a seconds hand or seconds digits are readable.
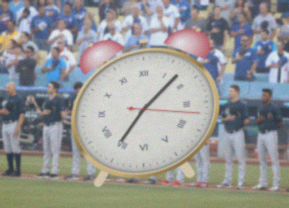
7:07:17
